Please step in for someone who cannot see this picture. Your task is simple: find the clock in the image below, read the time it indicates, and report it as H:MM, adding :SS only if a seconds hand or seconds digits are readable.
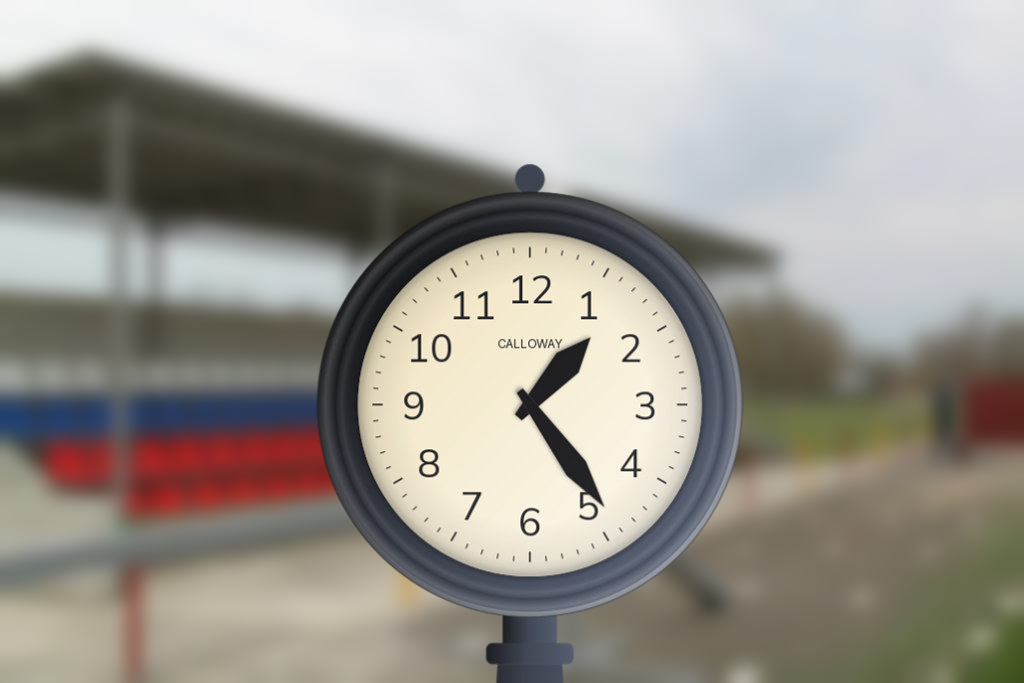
1:24
